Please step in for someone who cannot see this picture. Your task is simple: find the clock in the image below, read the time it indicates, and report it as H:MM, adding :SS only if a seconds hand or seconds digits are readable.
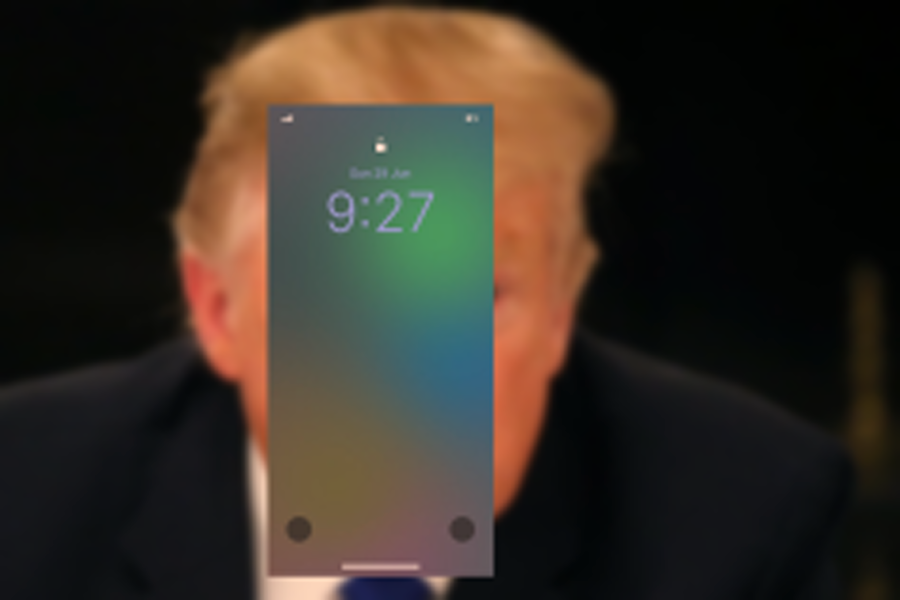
9:27
